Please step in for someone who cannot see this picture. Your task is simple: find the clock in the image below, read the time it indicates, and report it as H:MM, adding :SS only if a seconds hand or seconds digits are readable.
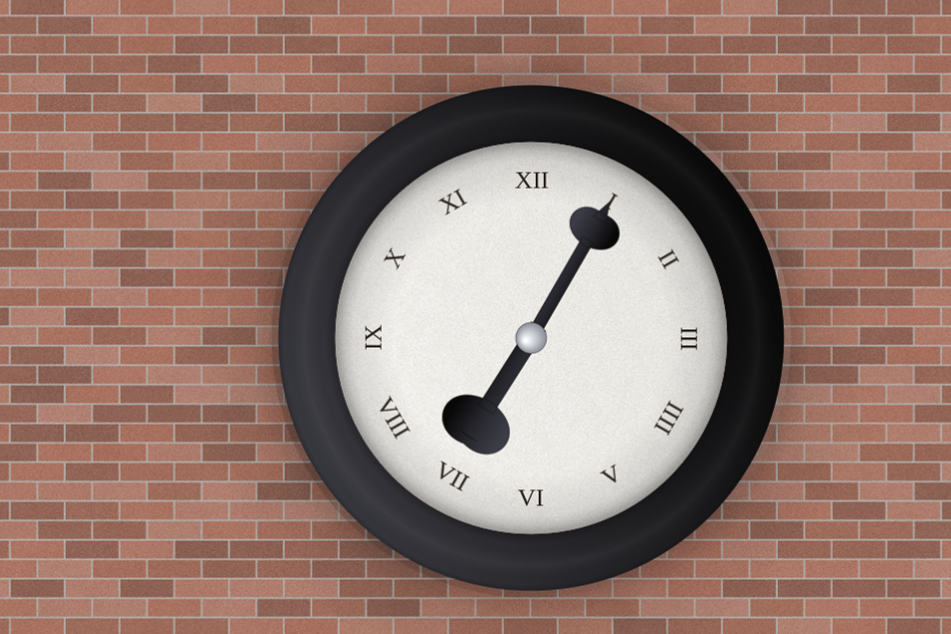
7:05
